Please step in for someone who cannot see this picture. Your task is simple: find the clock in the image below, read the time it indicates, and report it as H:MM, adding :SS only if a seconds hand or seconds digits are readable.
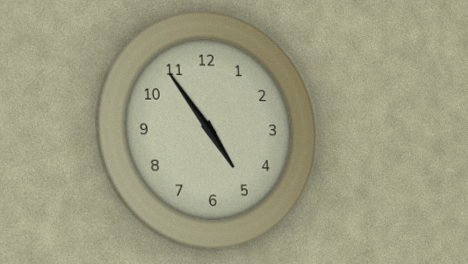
4:54
